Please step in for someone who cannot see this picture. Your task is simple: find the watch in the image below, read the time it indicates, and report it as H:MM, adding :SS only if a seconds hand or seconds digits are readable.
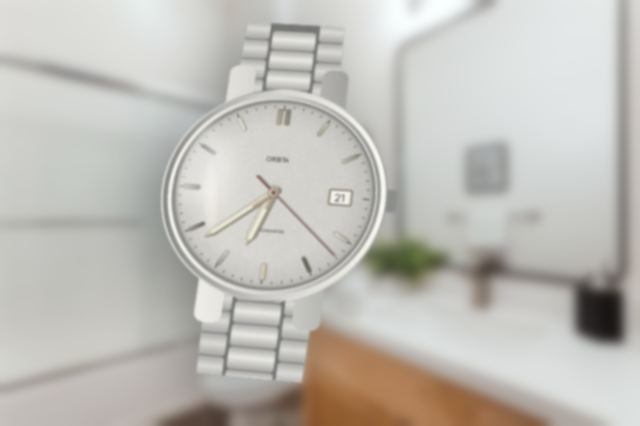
6:38:22
